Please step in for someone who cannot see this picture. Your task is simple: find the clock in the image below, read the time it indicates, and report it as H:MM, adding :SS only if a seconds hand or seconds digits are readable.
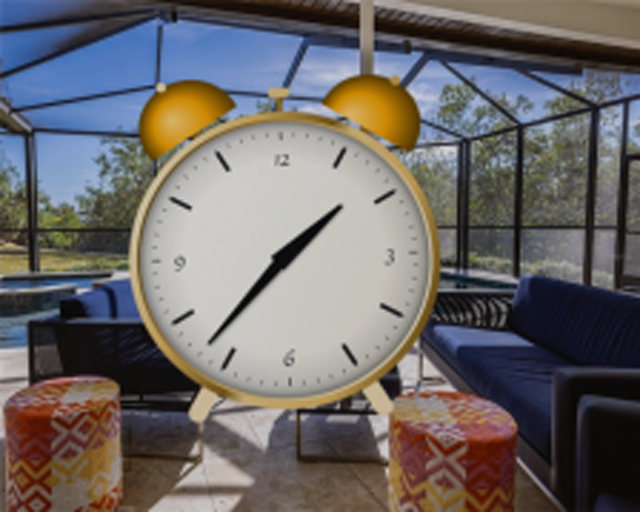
1:37
